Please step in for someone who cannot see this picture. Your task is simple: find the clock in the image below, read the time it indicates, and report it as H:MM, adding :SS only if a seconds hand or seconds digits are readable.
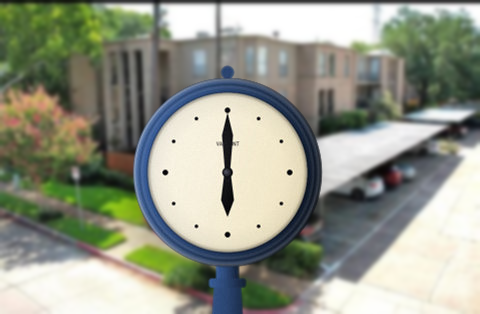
6:00
